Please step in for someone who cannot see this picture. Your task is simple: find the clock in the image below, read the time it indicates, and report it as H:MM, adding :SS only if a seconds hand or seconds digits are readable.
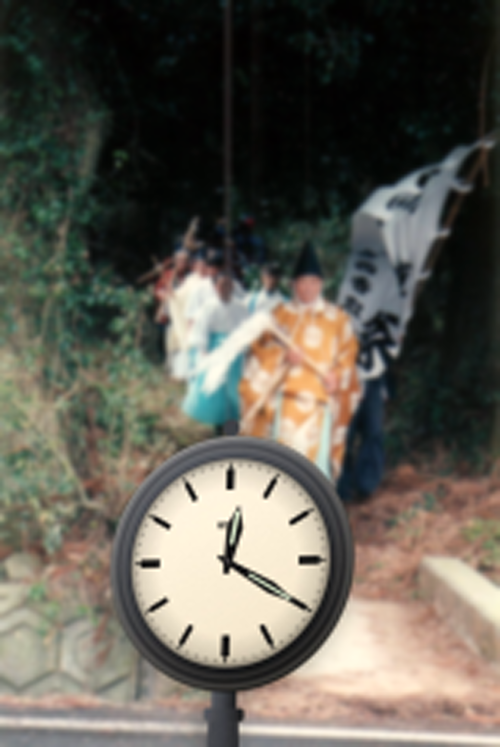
12:20
